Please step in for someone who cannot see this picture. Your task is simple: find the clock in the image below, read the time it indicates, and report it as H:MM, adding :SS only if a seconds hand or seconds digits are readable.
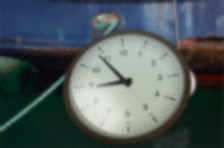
8:54
